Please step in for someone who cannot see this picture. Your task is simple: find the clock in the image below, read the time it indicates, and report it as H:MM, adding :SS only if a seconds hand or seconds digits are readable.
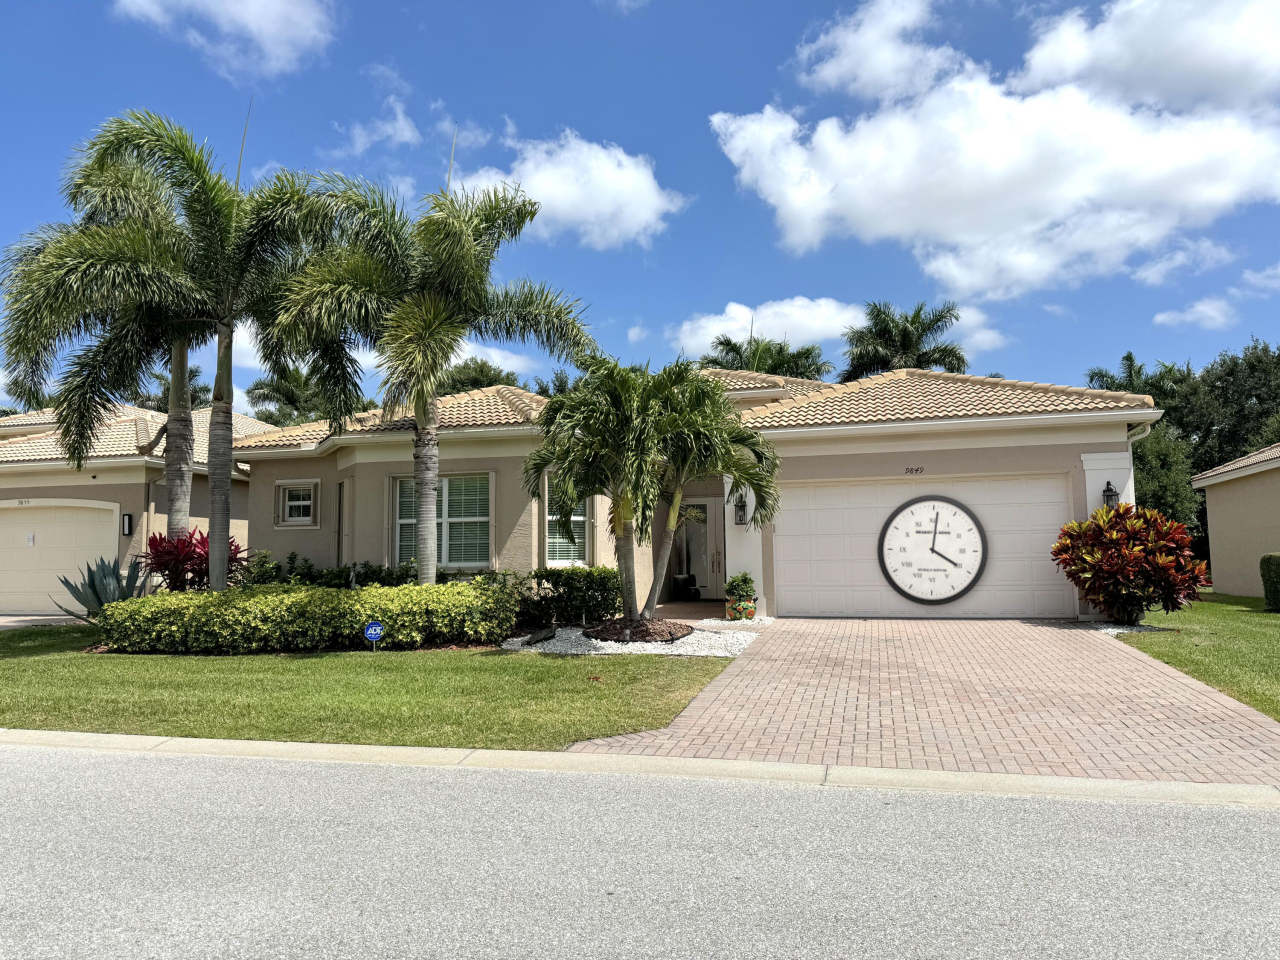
4:01
